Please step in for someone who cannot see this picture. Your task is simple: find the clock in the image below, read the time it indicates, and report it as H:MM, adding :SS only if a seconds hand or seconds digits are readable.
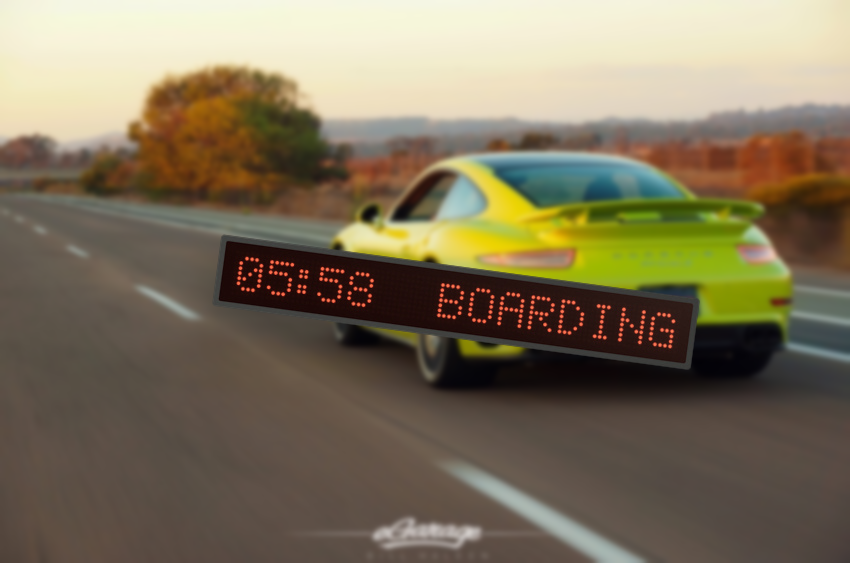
5:58
